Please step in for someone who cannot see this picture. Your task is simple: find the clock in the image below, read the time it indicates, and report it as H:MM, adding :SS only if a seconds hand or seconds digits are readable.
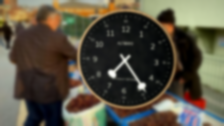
7:24
